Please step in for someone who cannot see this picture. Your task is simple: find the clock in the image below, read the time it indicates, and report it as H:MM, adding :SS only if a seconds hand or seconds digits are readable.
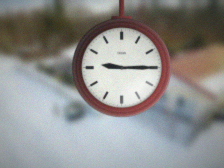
9:15
